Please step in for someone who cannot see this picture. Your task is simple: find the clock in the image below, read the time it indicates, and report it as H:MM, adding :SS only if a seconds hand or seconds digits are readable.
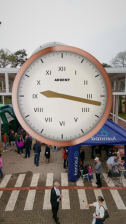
9:17
